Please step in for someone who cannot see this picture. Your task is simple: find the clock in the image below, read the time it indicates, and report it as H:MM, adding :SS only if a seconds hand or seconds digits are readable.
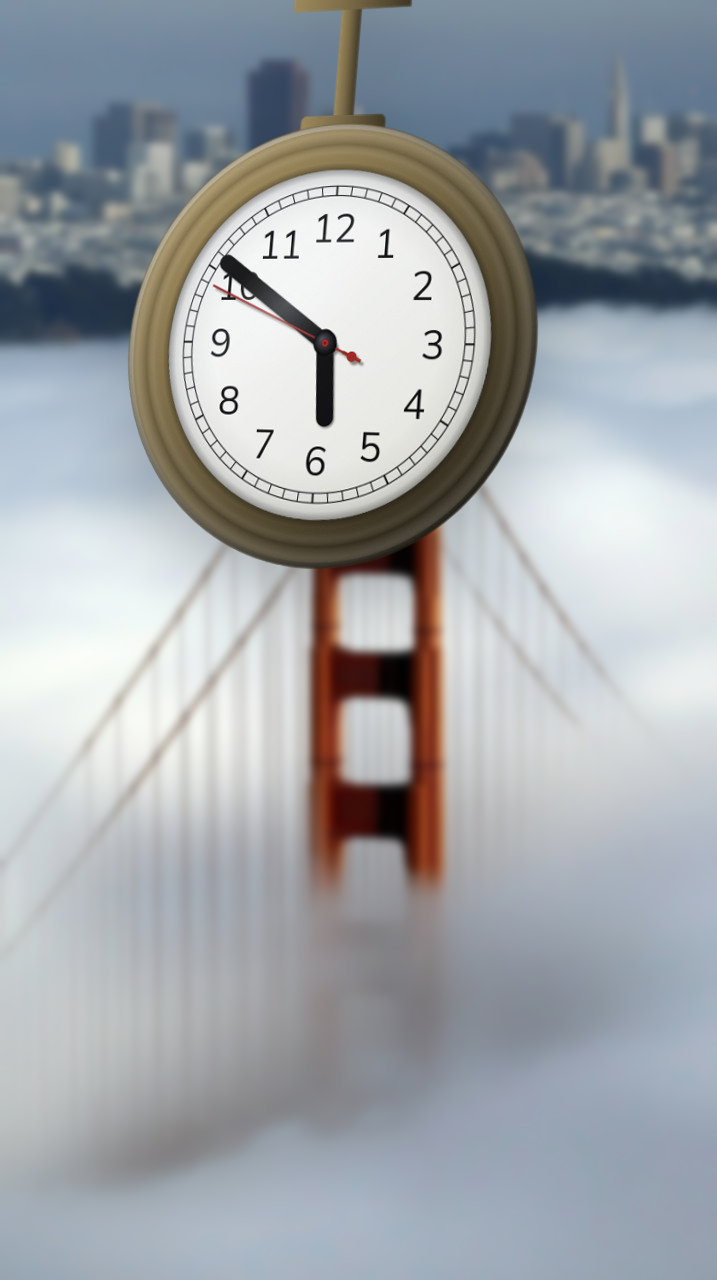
5:50:49
